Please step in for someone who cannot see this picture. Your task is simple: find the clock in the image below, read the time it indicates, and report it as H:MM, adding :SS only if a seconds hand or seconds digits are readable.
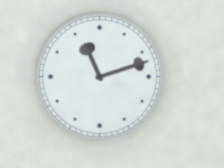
11:12
